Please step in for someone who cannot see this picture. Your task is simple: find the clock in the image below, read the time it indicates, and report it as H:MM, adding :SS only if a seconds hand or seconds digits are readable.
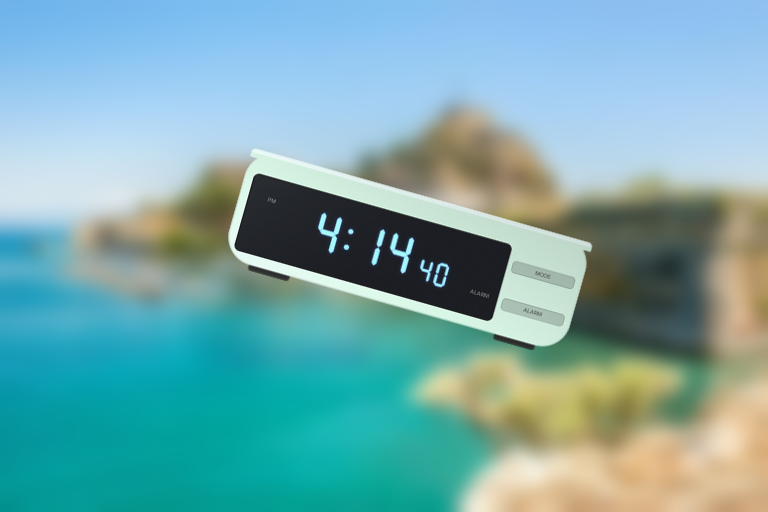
4:14:40
